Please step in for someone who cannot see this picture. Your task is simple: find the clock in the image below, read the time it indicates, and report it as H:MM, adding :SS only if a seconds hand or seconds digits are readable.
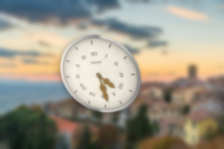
4:29
